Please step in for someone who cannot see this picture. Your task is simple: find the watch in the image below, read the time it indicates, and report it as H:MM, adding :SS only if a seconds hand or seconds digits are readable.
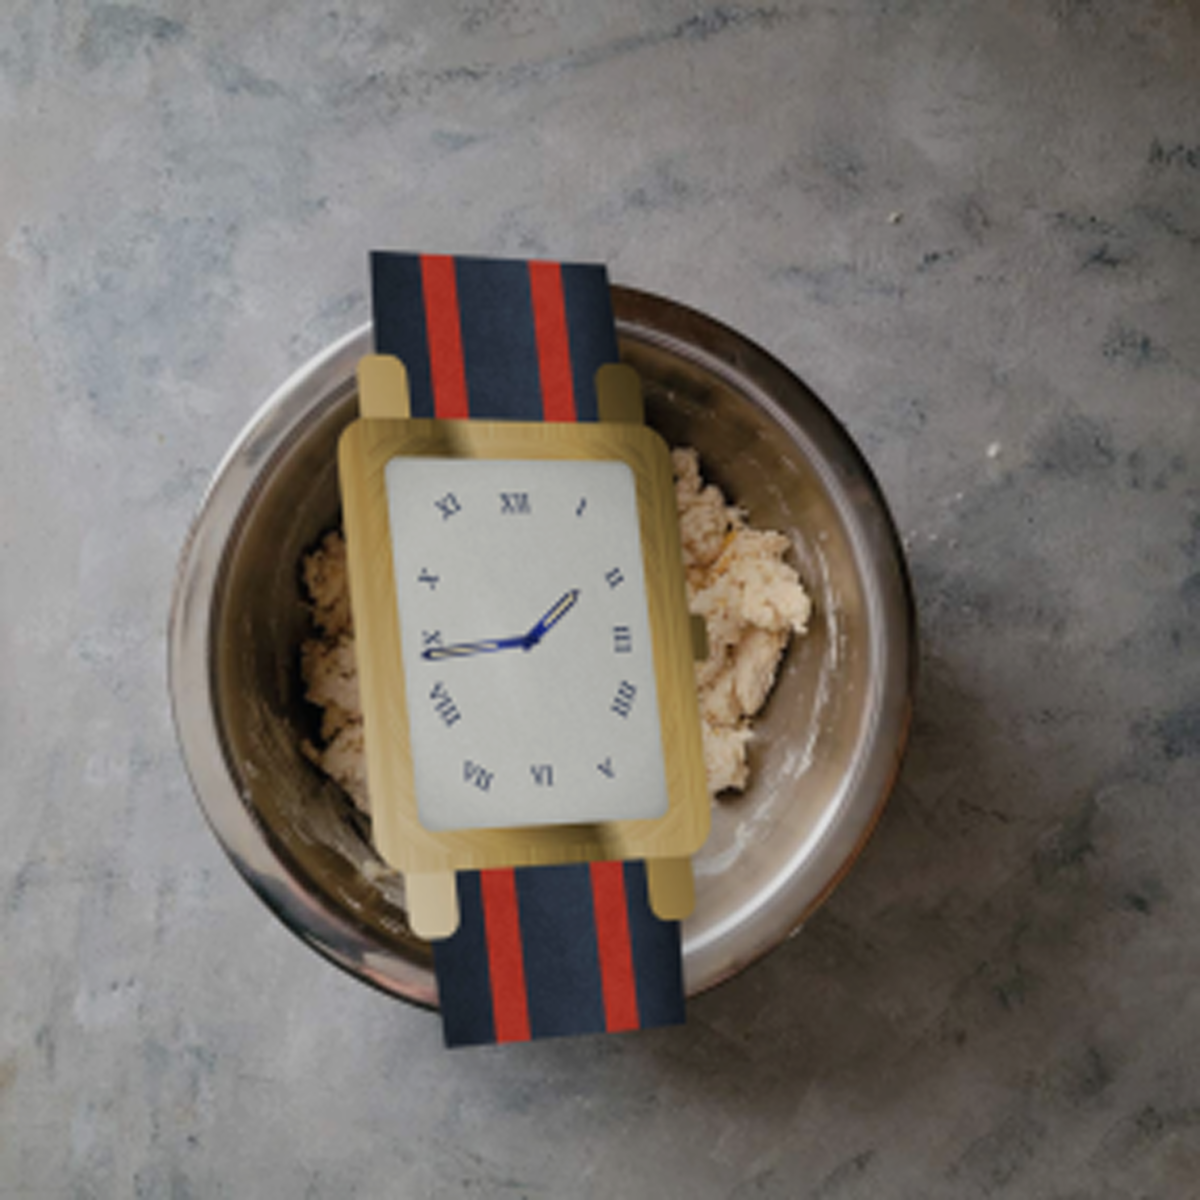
1:44
